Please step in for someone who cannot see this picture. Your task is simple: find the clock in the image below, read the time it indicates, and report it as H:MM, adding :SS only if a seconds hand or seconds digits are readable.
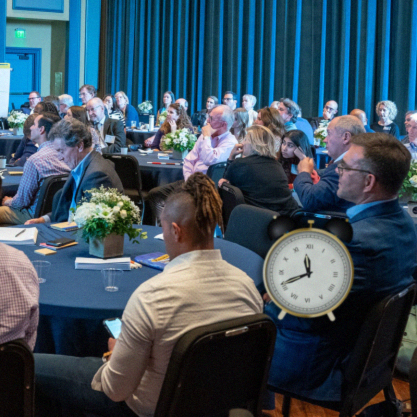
11:41
